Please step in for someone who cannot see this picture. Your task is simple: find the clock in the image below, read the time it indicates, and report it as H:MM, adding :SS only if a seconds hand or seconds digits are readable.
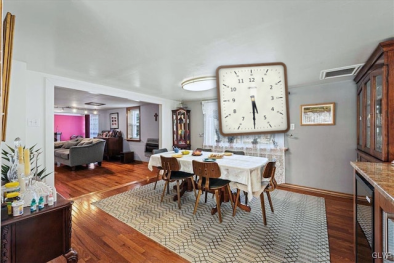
5:30
